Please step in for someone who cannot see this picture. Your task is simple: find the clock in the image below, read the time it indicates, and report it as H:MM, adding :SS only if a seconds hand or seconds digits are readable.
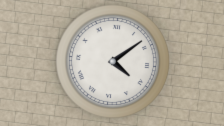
4:08
